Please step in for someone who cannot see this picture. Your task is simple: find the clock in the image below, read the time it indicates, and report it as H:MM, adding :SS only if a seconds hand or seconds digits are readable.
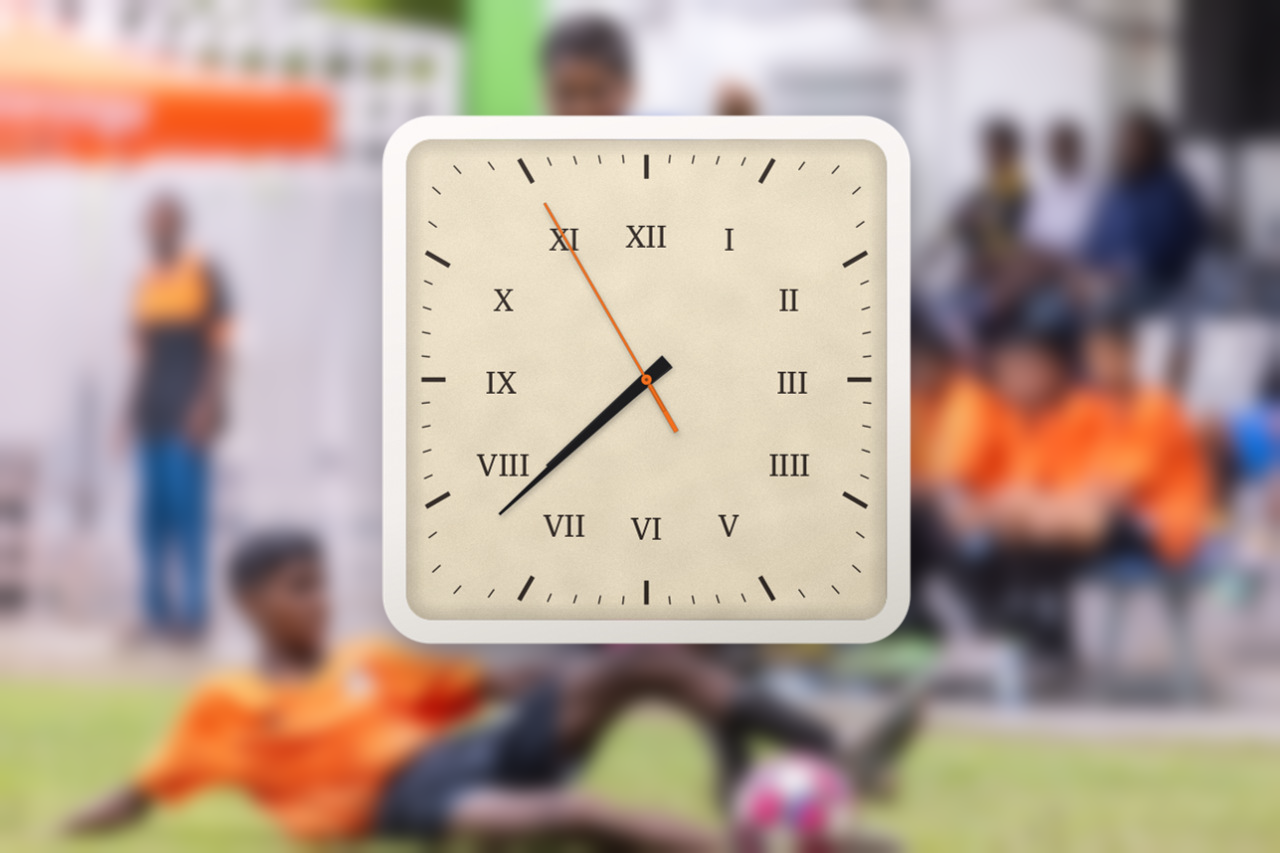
7:37:55
